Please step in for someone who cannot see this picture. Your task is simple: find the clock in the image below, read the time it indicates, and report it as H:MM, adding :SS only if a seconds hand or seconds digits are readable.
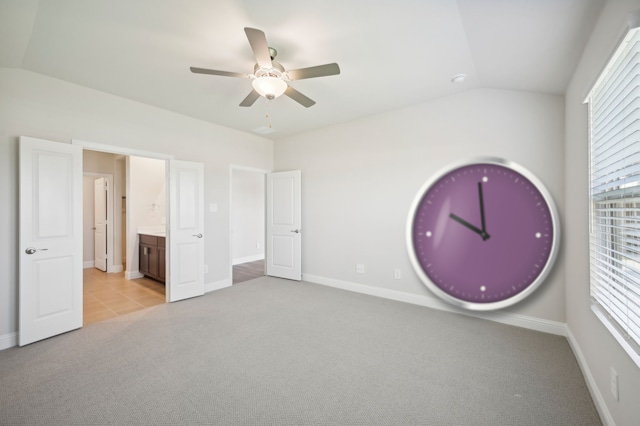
9:59
